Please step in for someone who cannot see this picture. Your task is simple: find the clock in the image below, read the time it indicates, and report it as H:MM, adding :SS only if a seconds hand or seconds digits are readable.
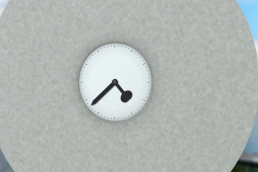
4:38
